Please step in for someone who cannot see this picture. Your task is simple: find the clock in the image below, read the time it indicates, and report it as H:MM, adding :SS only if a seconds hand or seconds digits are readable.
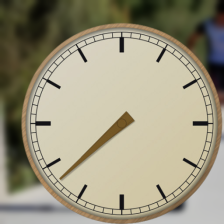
7:38
